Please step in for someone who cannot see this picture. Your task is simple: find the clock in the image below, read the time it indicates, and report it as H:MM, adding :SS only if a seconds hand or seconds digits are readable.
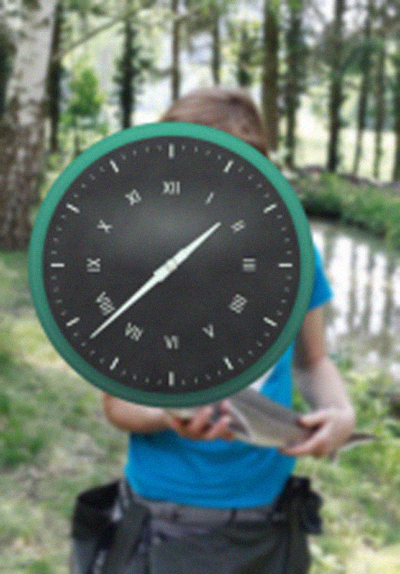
1:38
